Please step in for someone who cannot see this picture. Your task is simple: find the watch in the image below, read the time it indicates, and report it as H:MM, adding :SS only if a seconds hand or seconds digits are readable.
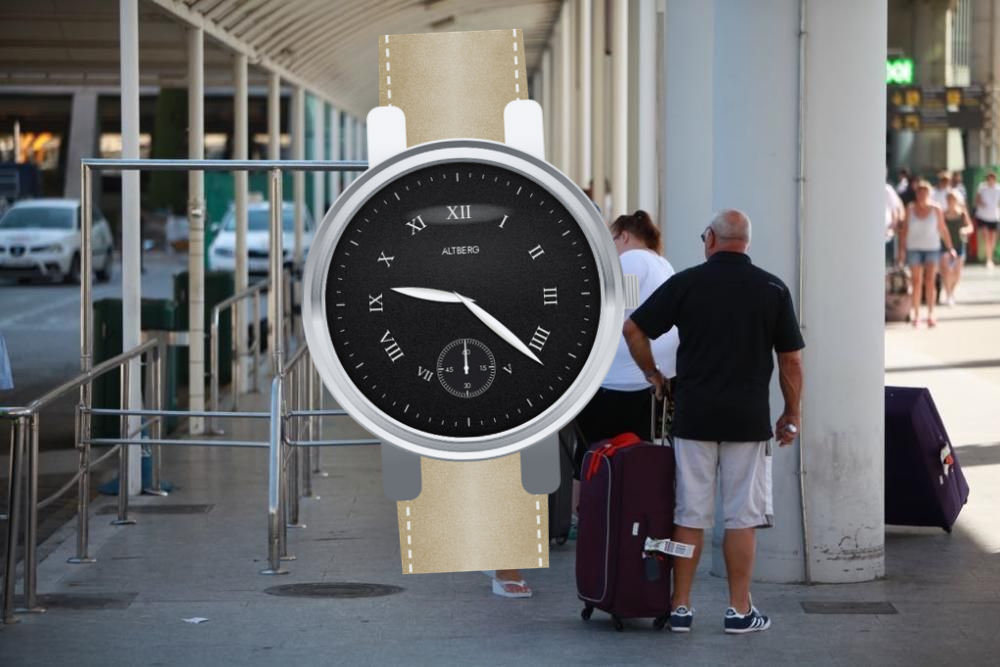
9:22
